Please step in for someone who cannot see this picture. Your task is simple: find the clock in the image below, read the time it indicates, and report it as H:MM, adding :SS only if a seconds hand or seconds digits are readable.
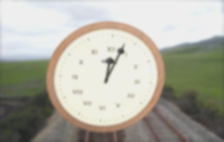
12:03
